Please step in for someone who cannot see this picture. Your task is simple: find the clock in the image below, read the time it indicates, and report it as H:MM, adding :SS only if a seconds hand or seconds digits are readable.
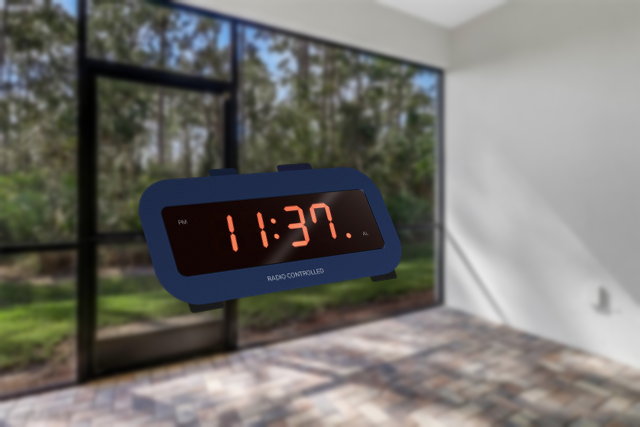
11:37
